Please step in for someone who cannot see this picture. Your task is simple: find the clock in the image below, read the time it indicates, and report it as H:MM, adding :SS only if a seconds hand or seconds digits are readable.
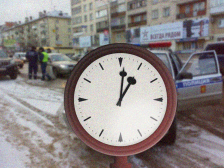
1:01
